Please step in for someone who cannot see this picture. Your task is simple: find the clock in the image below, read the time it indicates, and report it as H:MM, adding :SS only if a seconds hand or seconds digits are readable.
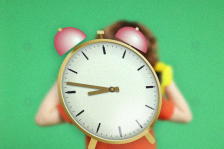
8:47
